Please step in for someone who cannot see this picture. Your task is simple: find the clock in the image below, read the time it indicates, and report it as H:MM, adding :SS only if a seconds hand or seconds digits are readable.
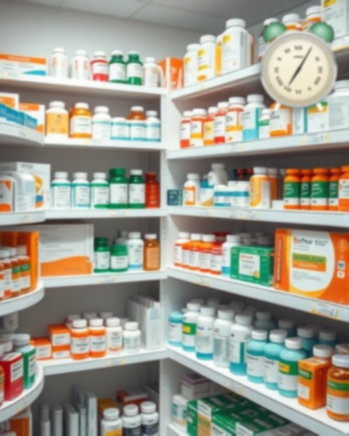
7:05
